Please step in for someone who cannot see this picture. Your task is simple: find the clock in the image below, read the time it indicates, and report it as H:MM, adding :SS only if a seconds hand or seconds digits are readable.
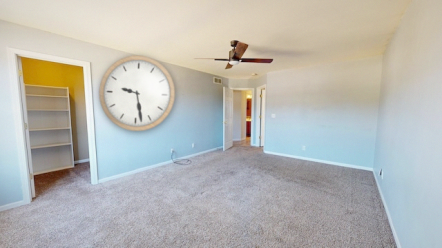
9:28
